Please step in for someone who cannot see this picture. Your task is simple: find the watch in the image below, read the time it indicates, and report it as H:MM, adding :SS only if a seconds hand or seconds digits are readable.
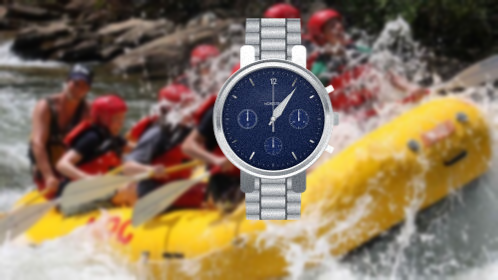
1:06
